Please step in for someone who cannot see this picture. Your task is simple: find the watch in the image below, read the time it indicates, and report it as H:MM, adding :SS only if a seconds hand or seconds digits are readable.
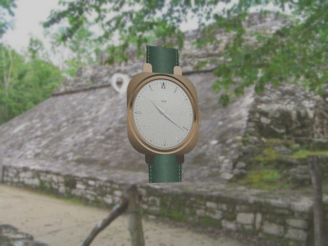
10:21
